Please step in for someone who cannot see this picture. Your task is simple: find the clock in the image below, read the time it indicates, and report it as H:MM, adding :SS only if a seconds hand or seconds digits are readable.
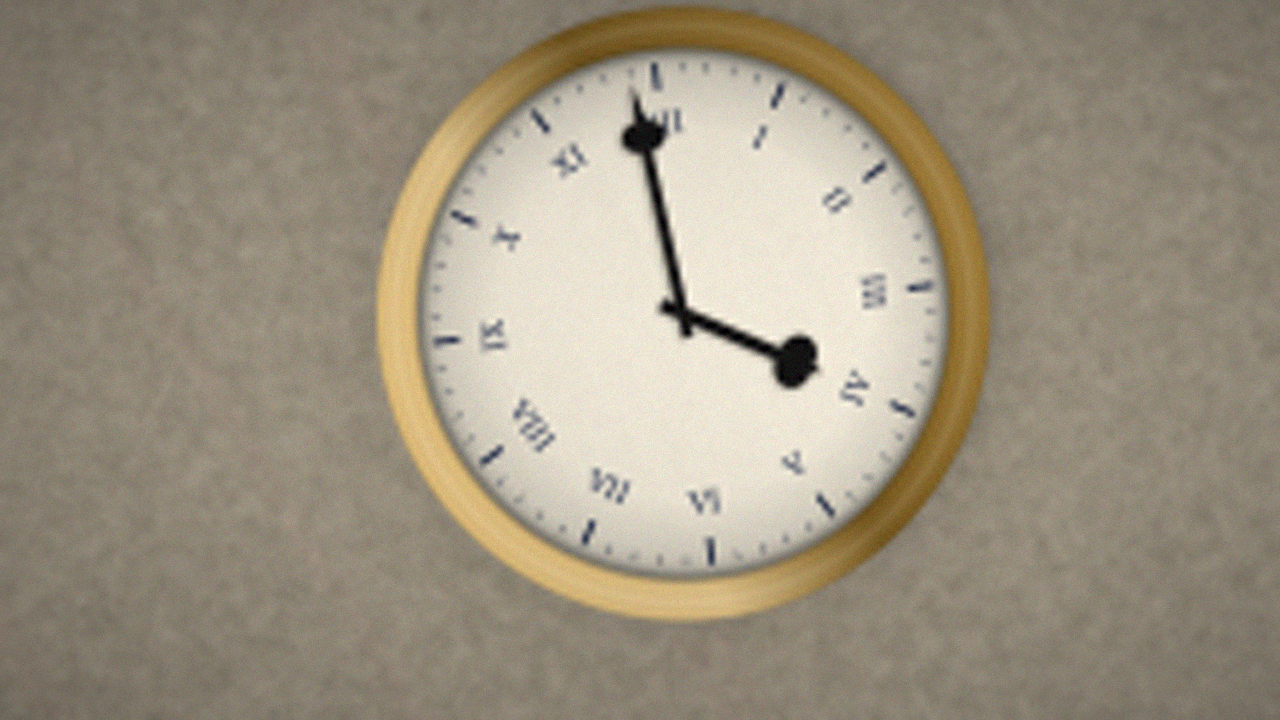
3:59
